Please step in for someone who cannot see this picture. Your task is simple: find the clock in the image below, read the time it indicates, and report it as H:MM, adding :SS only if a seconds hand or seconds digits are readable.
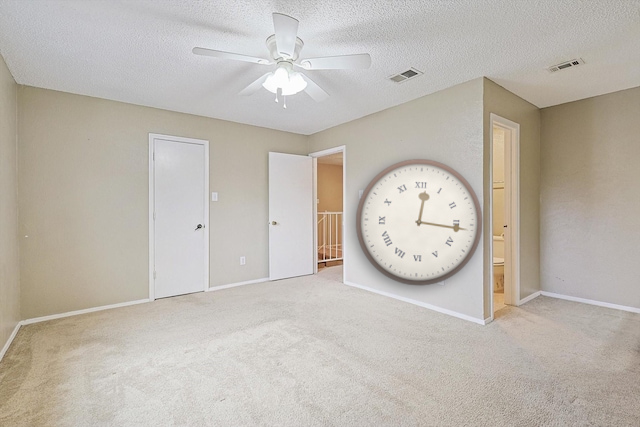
12:16
